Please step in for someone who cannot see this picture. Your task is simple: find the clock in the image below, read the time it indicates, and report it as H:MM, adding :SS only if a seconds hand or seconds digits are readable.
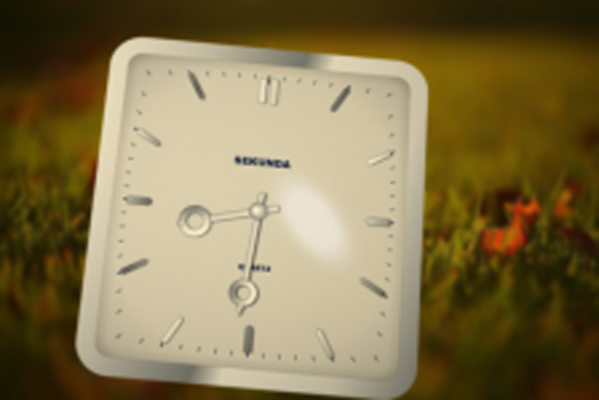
8:31
